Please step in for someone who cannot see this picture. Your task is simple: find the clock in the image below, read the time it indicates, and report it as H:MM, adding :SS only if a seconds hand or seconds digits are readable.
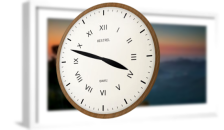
3:48
